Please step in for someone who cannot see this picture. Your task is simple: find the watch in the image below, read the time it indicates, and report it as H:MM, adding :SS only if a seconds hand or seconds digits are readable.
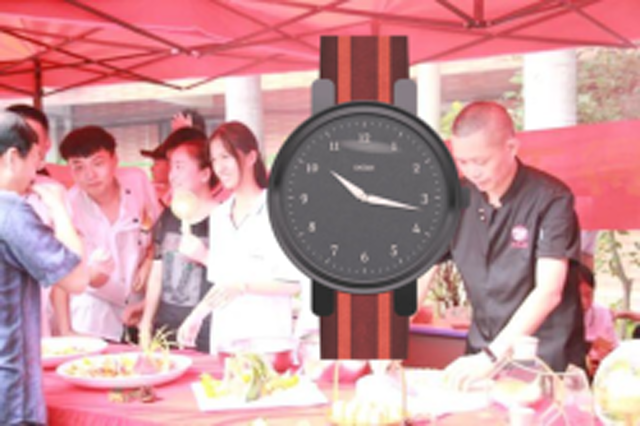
10:17
